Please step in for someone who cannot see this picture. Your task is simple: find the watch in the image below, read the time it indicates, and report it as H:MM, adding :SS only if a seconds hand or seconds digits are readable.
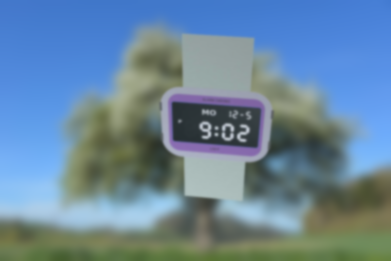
9:02
